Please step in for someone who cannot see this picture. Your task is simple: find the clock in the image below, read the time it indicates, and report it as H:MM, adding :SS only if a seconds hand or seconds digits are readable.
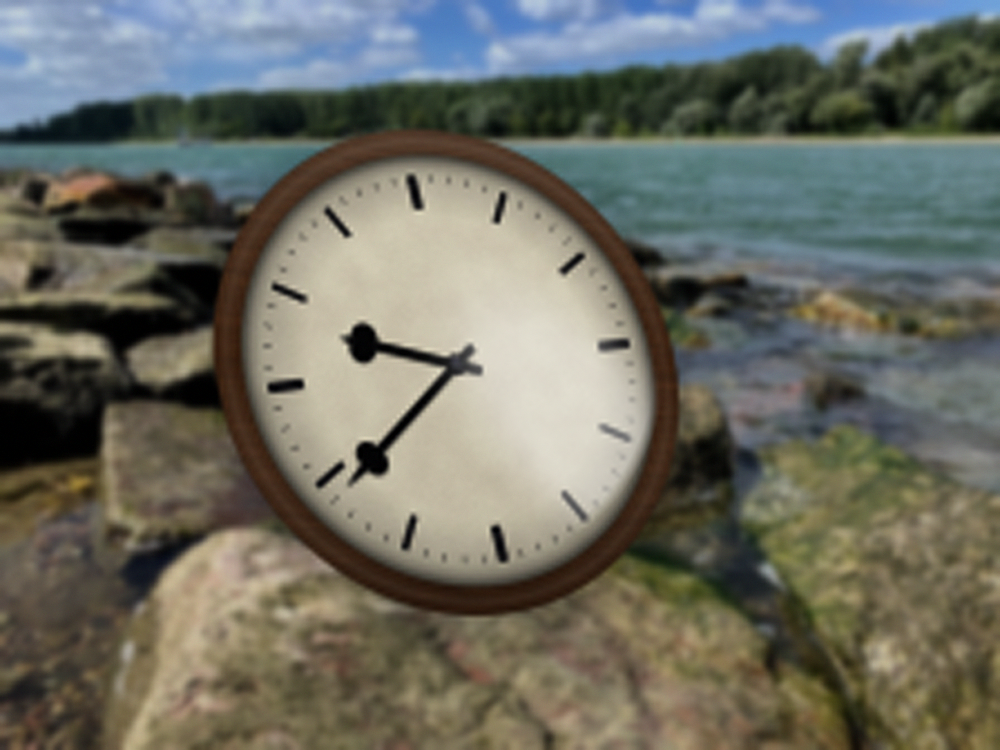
9:39
